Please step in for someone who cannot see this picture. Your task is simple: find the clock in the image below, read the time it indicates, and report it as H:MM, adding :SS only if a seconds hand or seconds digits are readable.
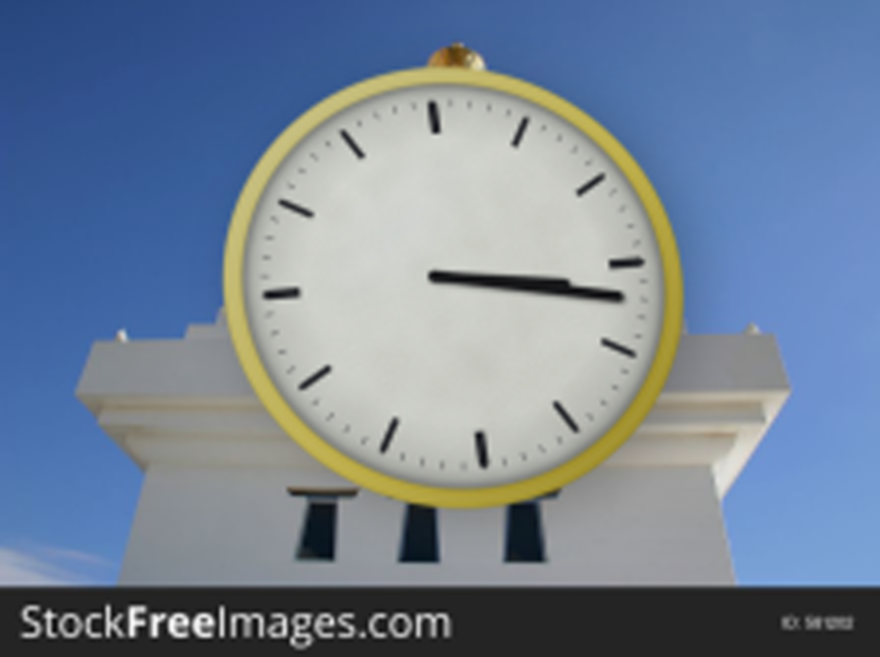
3:17
